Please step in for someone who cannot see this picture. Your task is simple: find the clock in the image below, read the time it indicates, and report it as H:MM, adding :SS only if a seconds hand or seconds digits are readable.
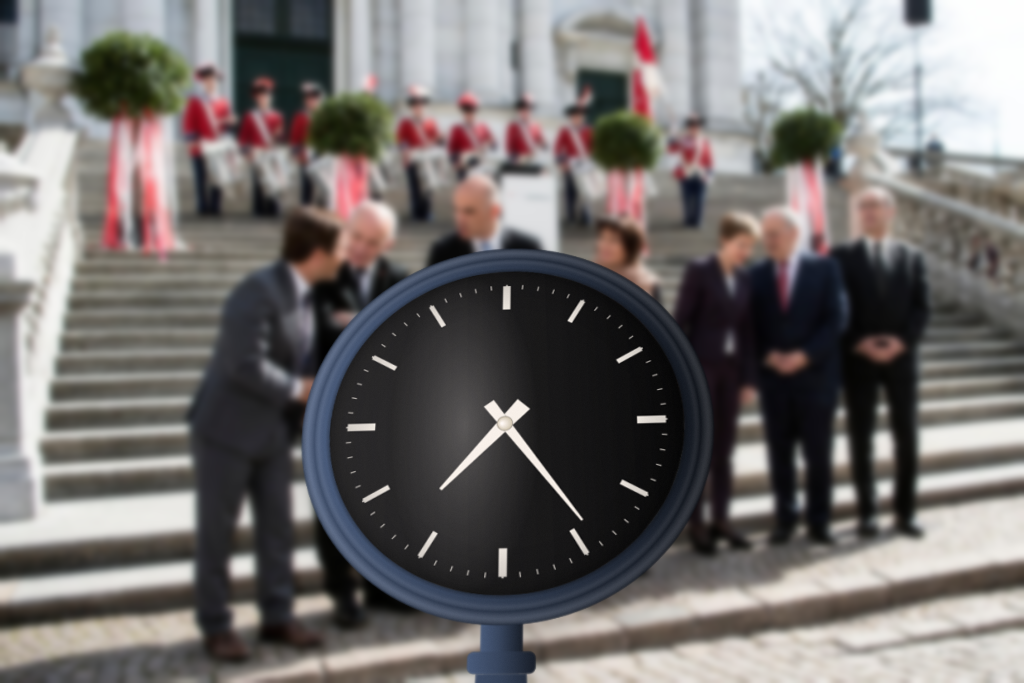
7:24
